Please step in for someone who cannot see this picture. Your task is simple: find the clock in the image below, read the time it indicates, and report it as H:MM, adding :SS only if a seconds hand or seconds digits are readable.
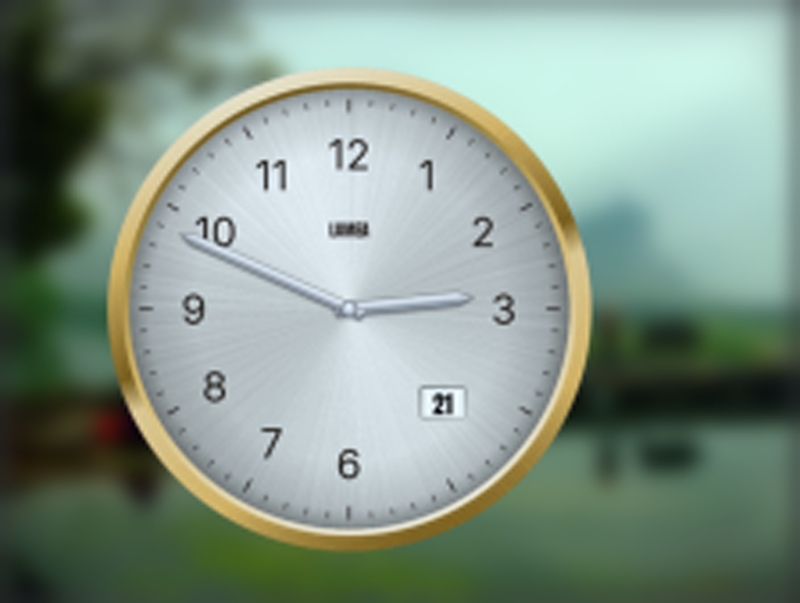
2:49
